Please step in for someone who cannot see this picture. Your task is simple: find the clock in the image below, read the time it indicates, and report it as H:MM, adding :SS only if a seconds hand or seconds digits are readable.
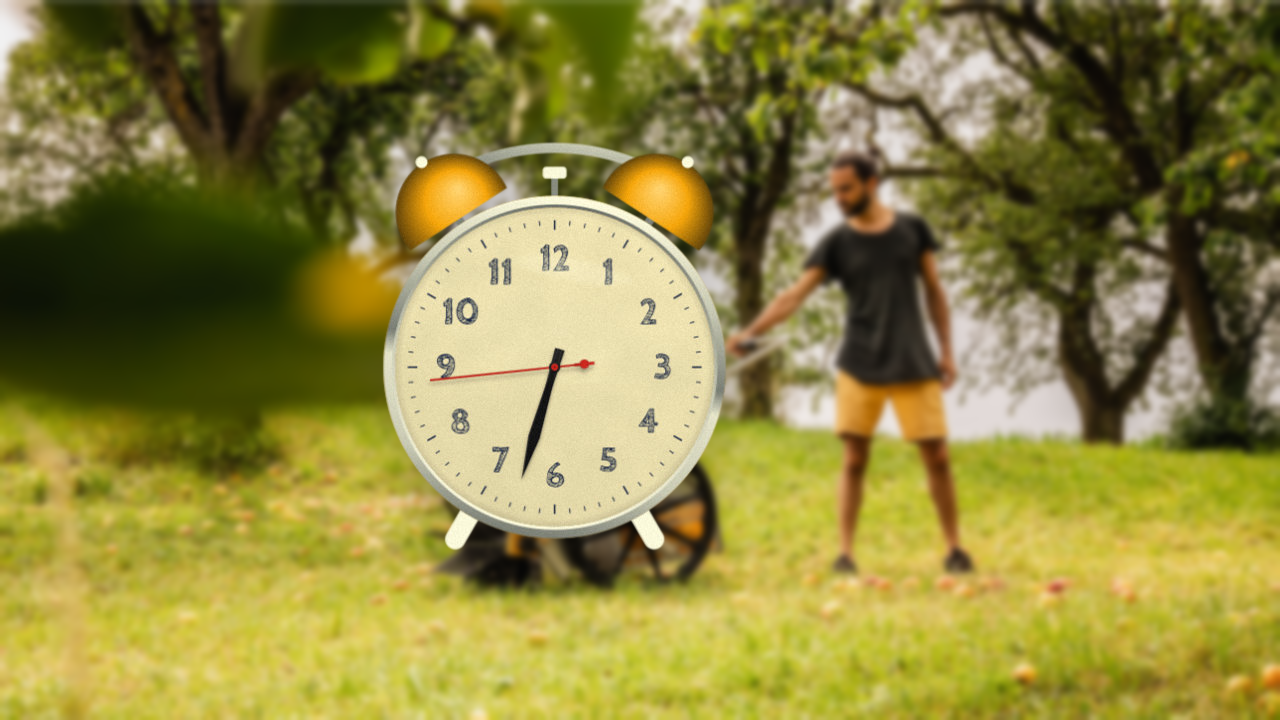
6:32:44
